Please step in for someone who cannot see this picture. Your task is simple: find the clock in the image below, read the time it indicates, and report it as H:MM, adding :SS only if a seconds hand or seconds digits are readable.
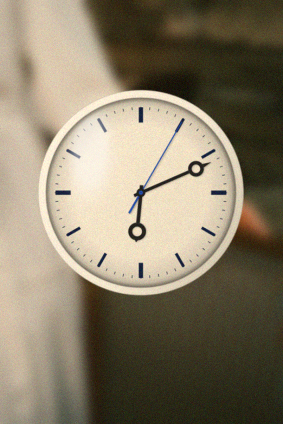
6:11:05
